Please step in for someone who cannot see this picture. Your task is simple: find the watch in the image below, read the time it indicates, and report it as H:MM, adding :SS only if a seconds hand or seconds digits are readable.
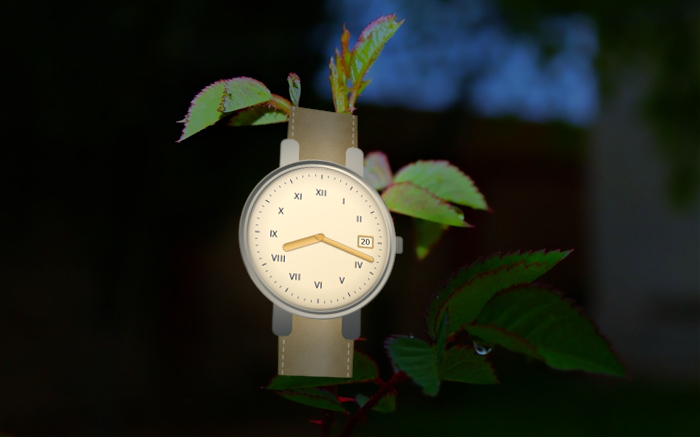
8:18
